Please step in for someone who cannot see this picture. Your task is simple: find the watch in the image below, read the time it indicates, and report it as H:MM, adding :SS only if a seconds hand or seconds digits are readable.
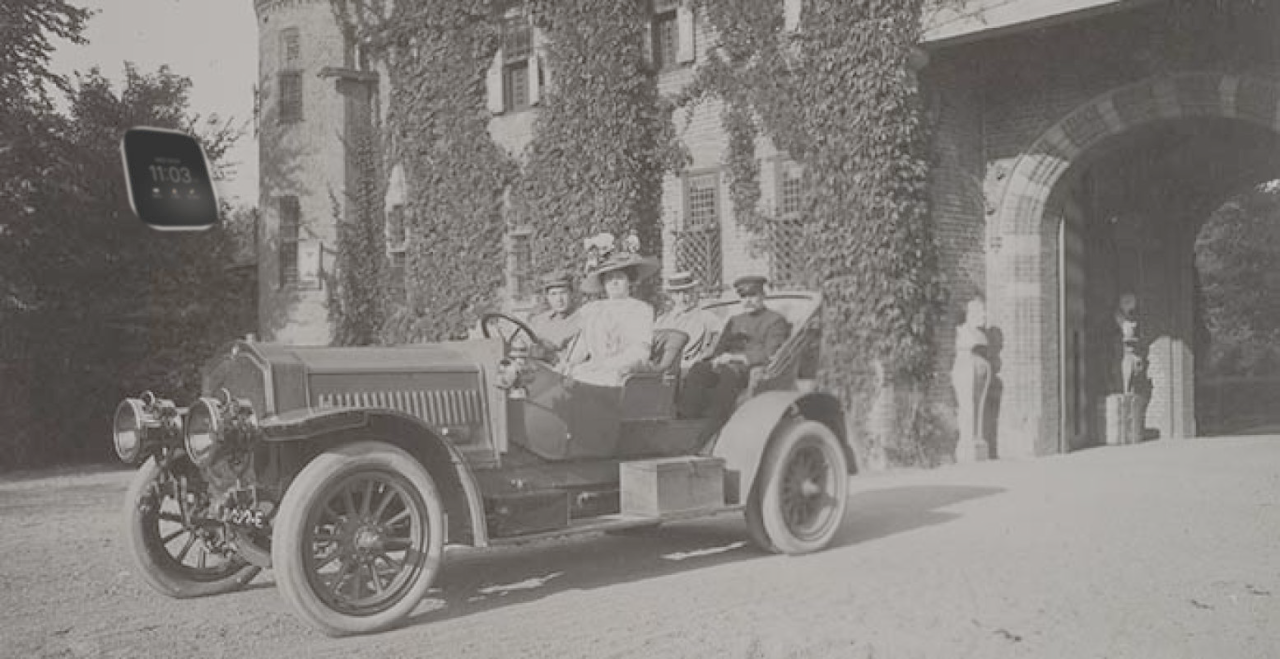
11:03
